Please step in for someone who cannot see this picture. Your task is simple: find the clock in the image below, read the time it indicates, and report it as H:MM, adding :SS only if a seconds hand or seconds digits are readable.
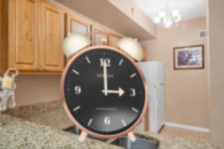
3:00
